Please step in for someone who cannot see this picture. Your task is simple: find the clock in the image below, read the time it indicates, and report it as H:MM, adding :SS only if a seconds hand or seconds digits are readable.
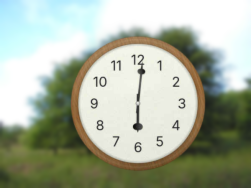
6:01
